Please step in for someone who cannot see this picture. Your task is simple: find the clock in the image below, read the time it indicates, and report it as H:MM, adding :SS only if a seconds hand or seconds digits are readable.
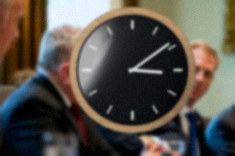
3:09
